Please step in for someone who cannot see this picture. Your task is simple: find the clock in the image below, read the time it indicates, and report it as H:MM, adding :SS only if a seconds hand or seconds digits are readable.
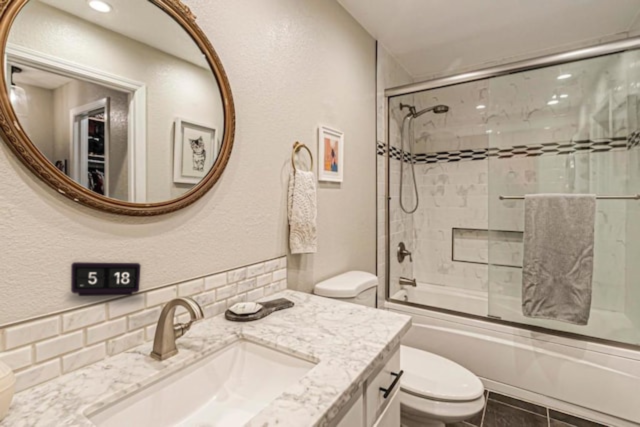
5:18
